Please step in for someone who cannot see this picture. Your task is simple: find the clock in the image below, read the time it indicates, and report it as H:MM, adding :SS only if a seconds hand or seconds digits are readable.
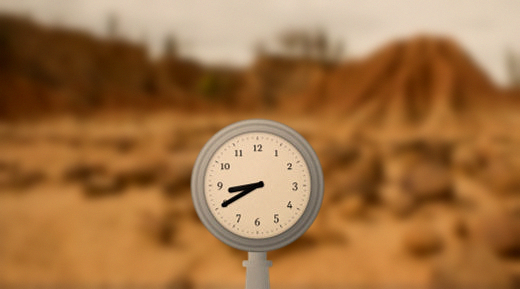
8:40
